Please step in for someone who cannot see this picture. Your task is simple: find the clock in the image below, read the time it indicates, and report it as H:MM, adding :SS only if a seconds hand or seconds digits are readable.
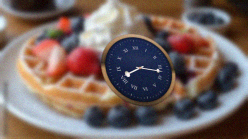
8:17
